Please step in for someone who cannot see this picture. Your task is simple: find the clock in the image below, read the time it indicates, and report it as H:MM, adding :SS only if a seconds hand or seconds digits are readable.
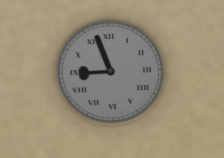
8:57
